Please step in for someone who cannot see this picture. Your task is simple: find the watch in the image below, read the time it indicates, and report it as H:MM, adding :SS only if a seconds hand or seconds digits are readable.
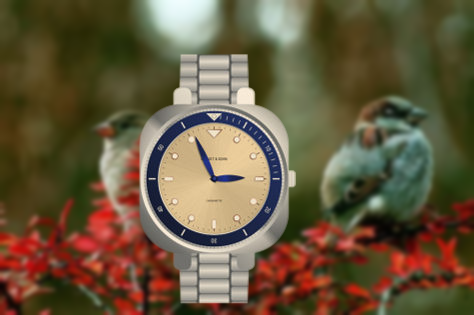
2:56
